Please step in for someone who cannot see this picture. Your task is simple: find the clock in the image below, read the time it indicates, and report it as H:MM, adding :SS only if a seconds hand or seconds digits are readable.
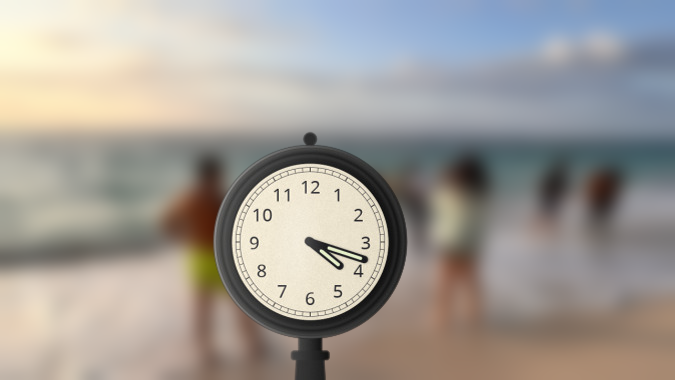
4:18
